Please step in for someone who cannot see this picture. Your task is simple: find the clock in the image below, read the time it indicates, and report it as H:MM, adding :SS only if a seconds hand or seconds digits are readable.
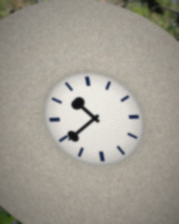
10:39
